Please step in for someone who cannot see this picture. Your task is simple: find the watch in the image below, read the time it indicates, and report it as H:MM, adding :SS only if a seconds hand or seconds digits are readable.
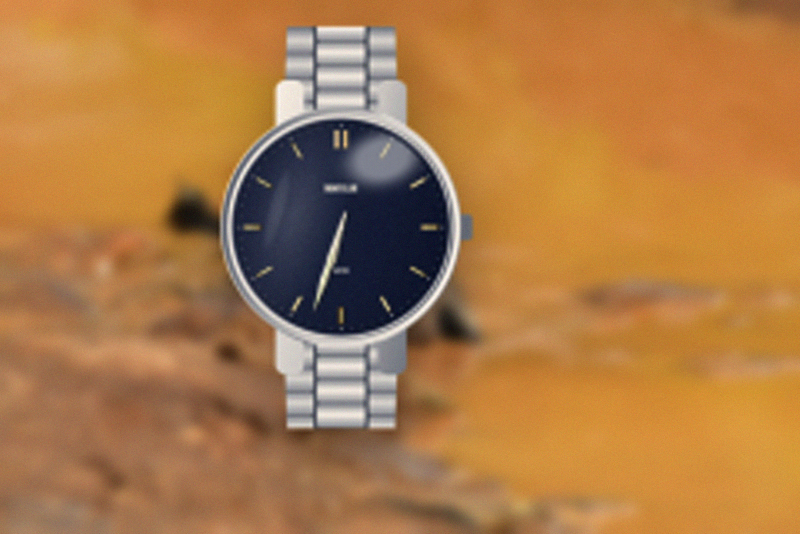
6:33
